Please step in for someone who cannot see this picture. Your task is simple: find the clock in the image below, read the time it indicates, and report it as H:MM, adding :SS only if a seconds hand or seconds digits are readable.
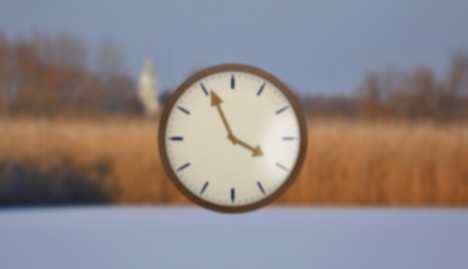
3:56
